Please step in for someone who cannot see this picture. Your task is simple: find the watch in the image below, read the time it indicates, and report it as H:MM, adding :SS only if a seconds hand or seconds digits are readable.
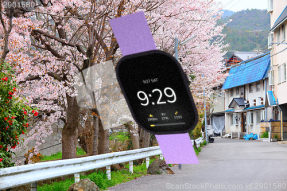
9:29
